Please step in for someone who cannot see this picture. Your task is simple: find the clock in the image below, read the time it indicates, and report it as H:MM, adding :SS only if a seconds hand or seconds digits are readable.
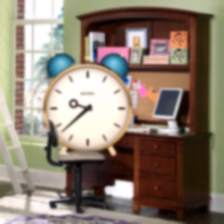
9:38
